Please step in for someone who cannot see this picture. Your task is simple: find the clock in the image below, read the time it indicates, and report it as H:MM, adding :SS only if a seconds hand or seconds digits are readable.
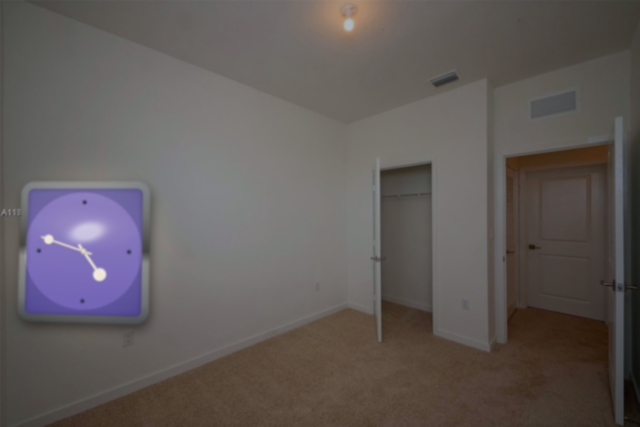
4:48
